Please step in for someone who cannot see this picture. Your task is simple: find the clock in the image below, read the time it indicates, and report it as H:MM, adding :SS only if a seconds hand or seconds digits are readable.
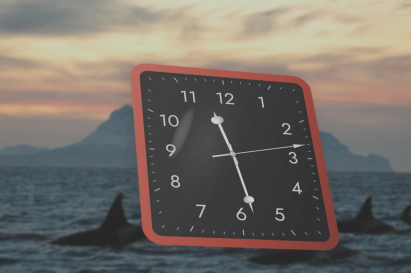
11:28:13
